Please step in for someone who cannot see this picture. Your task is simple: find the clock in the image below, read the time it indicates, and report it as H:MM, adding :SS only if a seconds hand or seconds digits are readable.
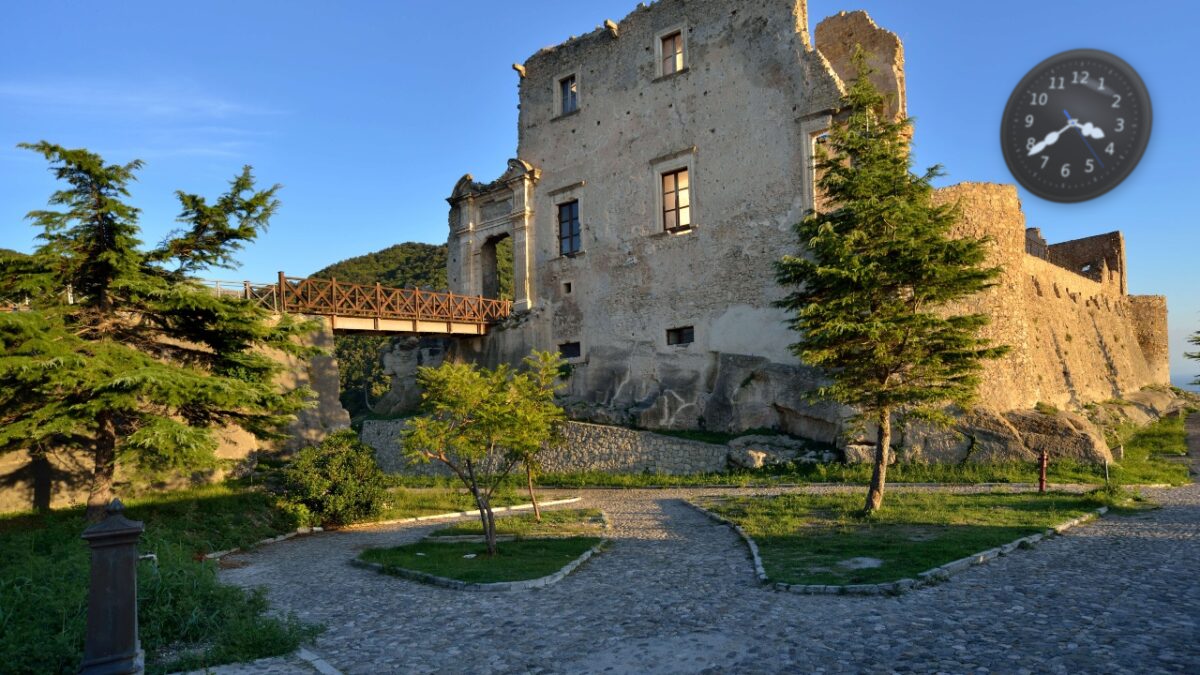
3:38:23
